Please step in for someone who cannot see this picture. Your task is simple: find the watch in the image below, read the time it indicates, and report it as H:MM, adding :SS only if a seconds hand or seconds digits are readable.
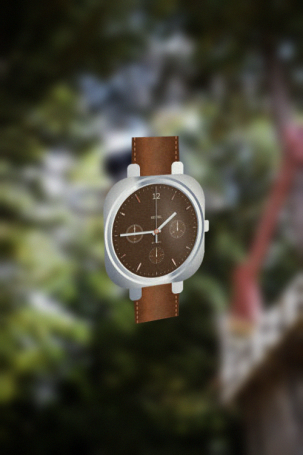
1:45
